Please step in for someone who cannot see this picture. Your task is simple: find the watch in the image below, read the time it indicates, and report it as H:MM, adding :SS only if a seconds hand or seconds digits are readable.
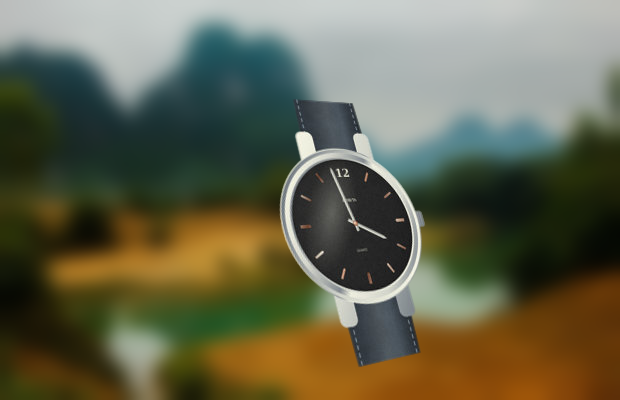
3:58
